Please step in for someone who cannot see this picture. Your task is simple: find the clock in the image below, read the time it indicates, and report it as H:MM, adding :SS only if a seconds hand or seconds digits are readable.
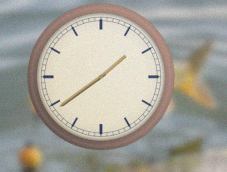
1:39
